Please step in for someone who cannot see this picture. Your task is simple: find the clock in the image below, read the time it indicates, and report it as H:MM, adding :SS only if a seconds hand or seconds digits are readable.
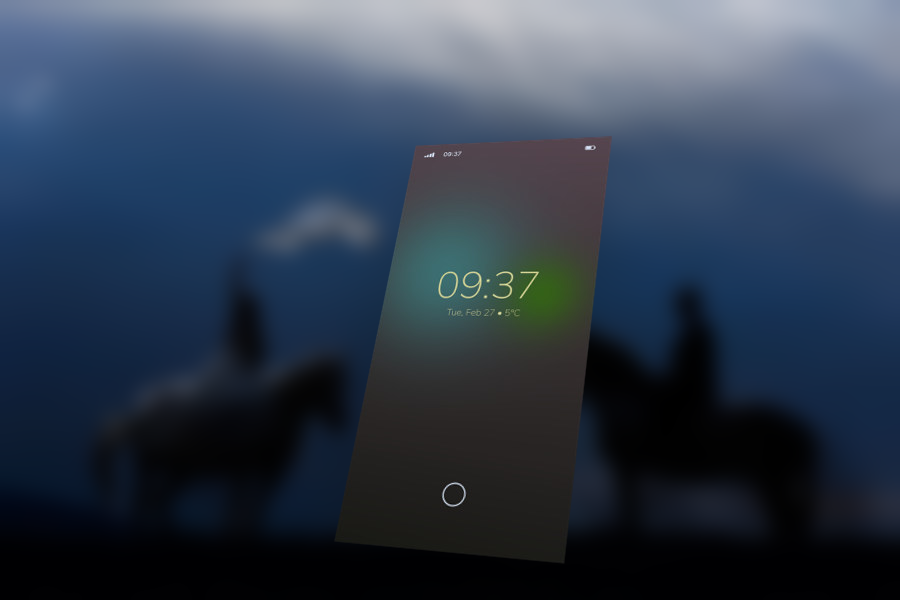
9:37
